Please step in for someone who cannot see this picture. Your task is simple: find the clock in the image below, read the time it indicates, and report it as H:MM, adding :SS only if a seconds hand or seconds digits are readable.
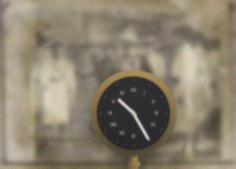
10:25
